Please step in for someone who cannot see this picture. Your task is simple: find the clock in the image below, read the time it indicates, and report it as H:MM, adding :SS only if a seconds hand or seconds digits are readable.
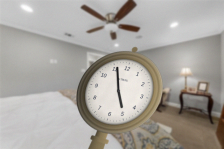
4:56
